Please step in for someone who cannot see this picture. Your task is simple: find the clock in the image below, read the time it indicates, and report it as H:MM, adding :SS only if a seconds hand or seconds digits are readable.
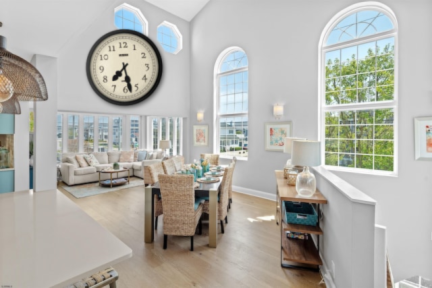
7:28
